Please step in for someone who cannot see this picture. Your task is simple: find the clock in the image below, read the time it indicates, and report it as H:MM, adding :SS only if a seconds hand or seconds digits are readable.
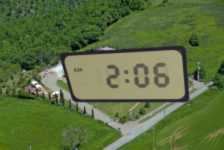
2:06
